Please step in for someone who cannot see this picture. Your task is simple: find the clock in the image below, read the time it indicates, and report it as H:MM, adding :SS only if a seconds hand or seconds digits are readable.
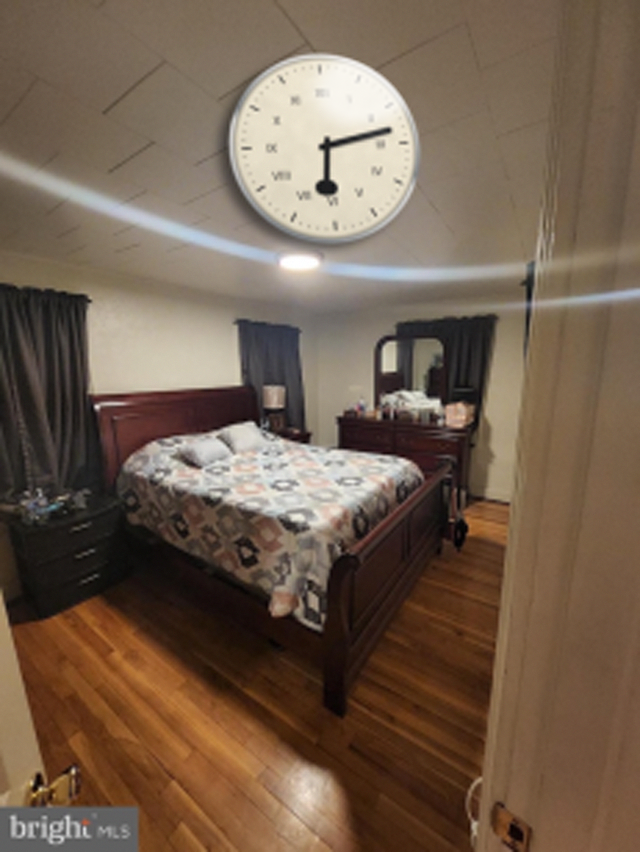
6:13
